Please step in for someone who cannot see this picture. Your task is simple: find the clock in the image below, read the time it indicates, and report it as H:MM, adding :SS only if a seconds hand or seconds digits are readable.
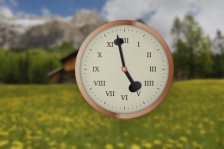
4:58
